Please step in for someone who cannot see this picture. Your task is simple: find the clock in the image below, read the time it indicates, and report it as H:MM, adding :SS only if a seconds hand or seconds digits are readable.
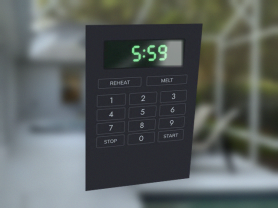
5:59
